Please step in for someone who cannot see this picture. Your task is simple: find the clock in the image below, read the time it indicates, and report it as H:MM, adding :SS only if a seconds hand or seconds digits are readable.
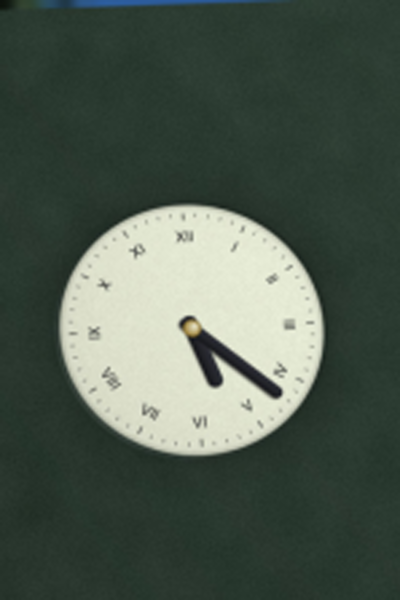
5:22
